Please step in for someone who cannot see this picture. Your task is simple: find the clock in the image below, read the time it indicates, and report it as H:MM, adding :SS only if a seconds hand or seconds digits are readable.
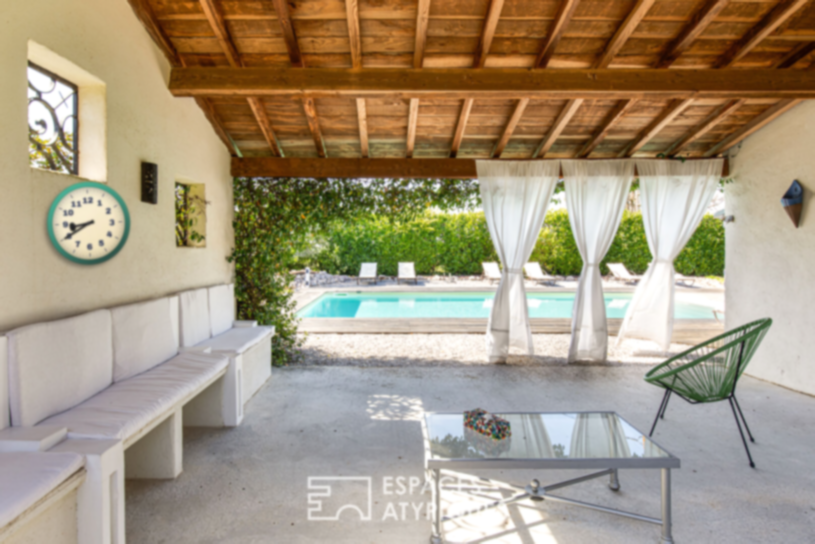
8:40
